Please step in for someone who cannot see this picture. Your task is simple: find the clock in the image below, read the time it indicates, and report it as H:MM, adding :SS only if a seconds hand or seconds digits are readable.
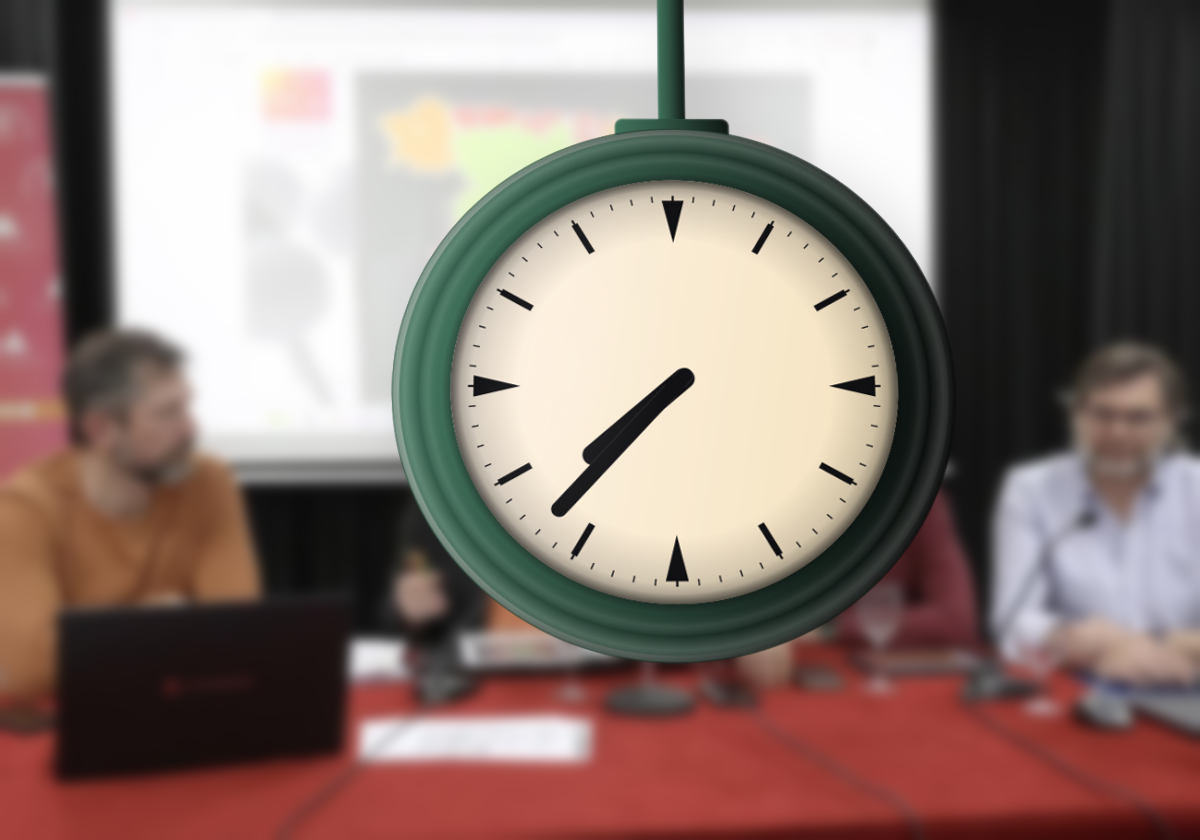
7:37
